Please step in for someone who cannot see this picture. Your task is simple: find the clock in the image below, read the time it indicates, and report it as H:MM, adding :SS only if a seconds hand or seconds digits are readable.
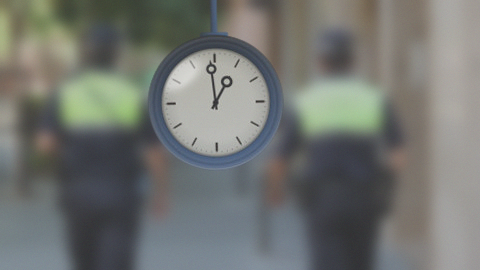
12:59
